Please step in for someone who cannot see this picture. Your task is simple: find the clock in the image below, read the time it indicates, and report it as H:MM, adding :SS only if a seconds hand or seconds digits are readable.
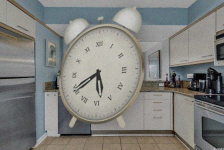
5:40
